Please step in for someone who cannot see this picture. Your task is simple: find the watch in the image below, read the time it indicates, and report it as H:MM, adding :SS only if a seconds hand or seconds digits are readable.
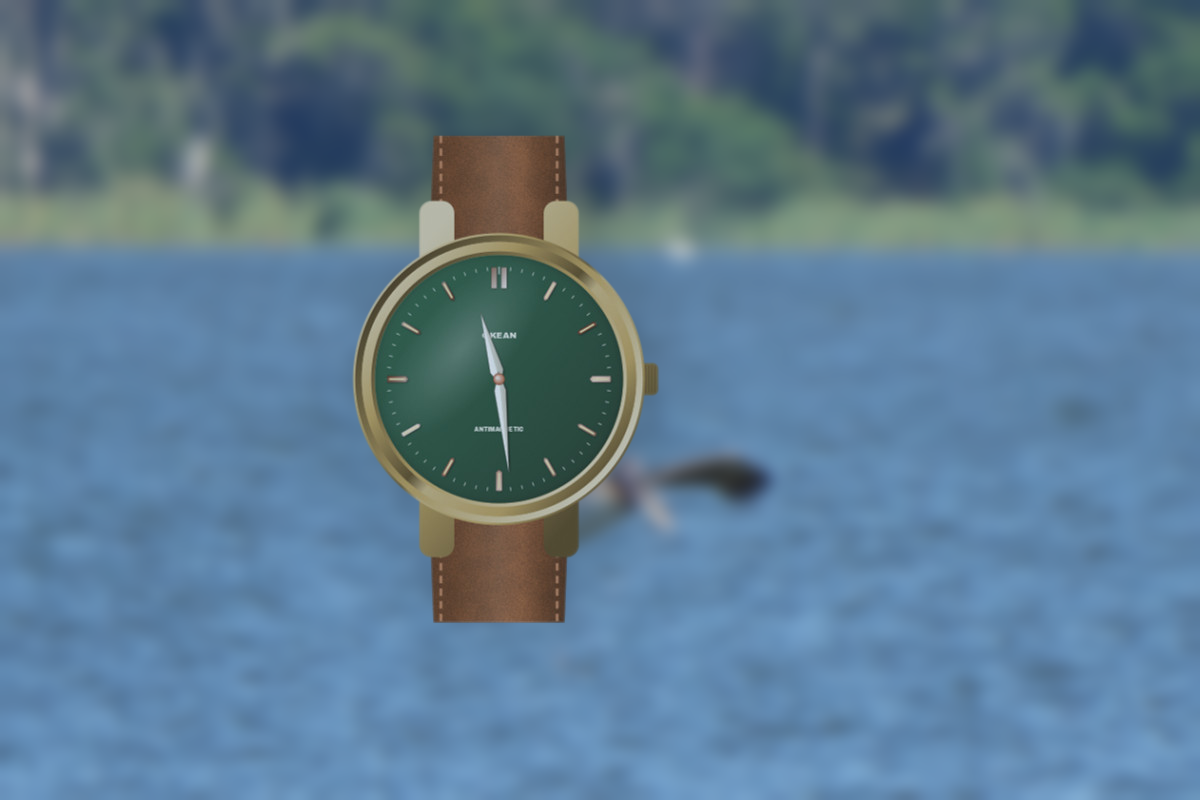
11:29
